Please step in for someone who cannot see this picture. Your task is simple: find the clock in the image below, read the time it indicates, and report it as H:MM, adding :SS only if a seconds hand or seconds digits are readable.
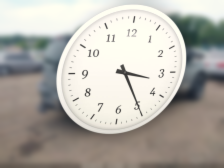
3:25
